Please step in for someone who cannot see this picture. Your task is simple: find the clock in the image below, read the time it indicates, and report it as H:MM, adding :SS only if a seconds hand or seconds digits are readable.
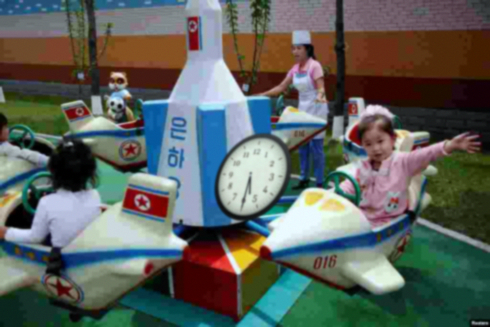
5:30
